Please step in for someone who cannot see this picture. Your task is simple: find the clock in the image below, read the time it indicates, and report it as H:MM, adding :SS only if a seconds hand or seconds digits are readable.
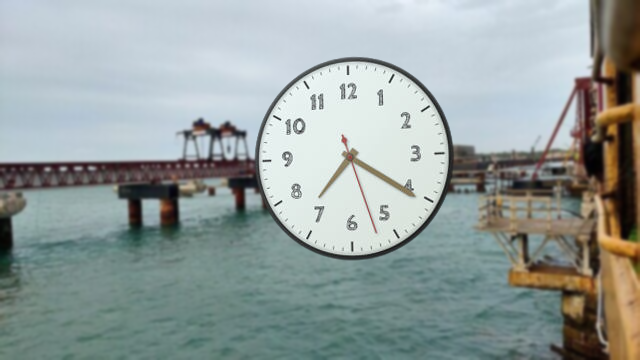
7:20:27
